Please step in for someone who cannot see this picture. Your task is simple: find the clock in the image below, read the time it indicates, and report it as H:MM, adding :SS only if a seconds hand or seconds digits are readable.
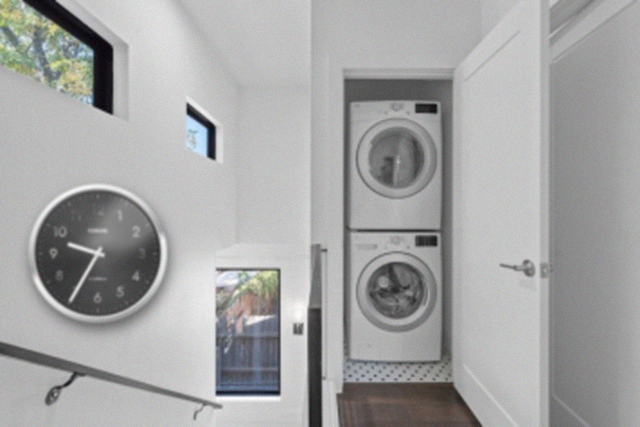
9:35
